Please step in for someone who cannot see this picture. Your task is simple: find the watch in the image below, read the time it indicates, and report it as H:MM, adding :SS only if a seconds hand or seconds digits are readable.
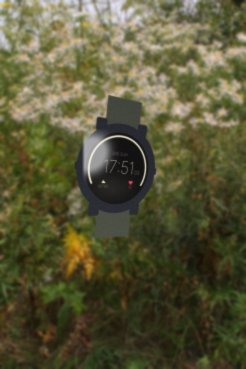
17:51
